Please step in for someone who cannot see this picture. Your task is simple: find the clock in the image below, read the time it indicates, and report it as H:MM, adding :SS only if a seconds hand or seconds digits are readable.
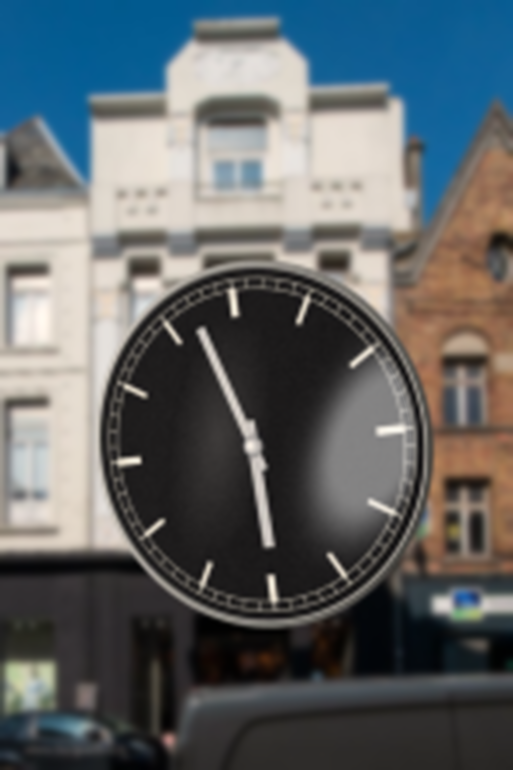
5:57
